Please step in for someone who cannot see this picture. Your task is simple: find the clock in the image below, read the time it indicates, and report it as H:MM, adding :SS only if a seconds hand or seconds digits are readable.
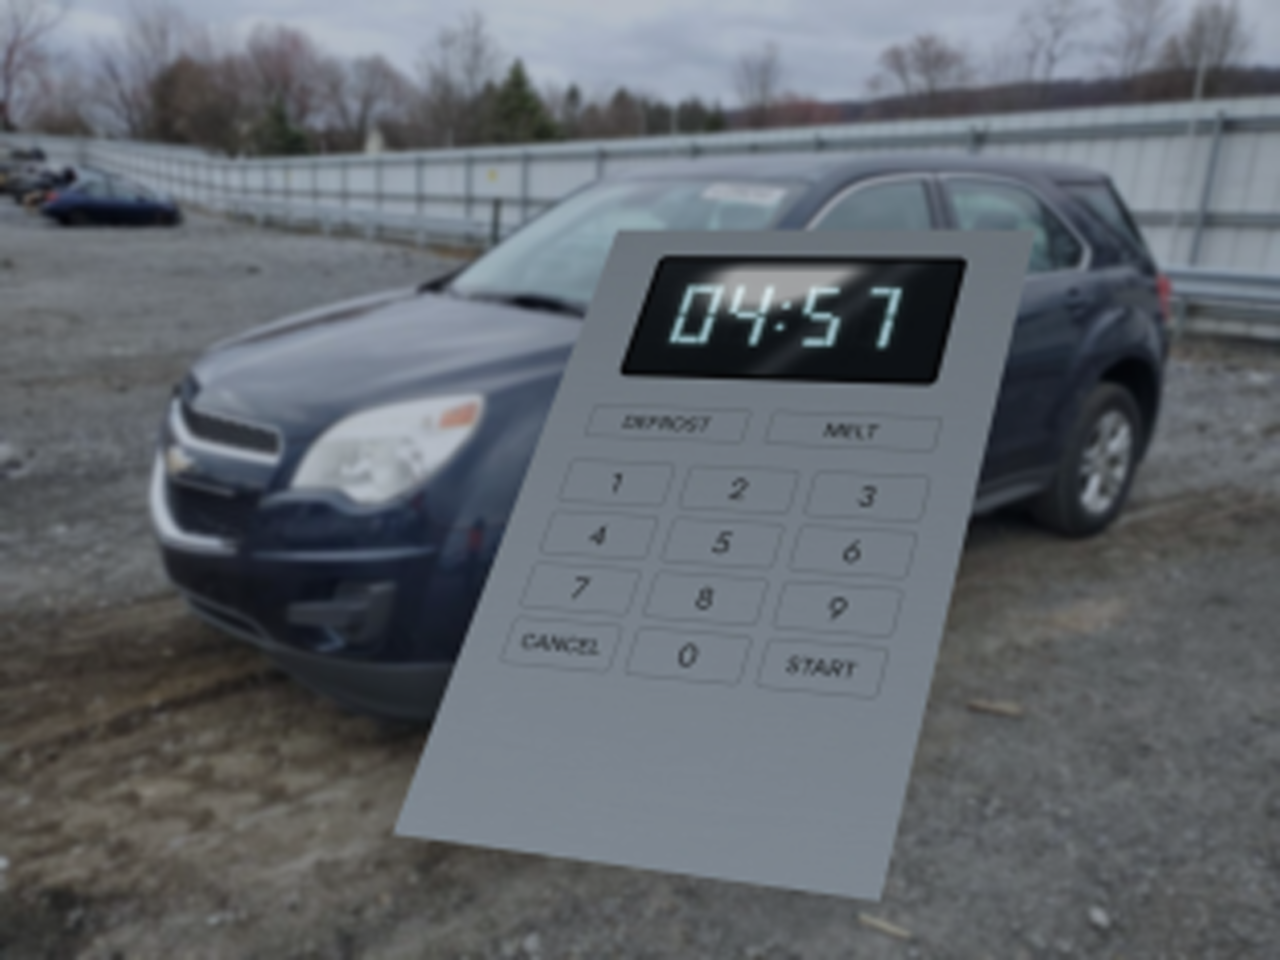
4:57
